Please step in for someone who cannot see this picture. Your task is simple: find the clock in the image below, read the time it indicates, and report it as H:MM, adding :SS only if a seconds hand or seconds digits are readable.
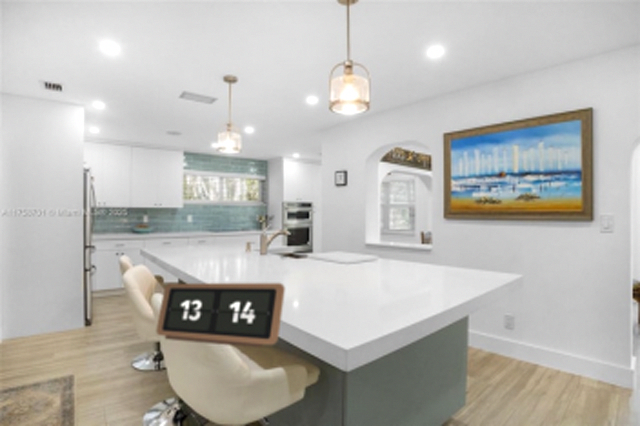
13:14
